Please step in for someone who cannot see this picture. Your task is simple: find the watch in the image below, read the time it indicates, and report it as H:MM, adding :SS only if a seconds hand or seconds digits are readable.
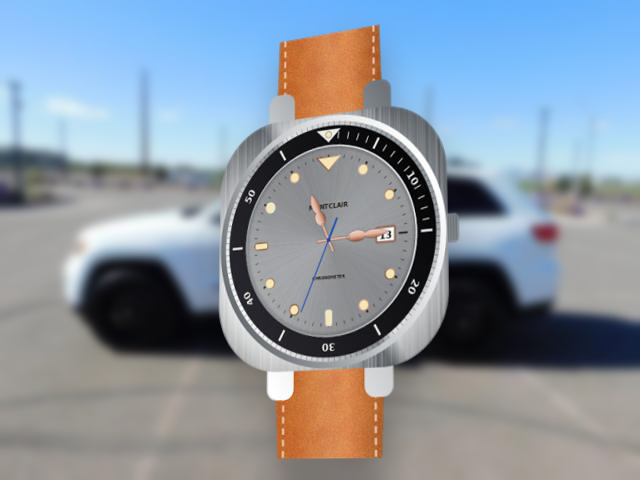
11:14:34
